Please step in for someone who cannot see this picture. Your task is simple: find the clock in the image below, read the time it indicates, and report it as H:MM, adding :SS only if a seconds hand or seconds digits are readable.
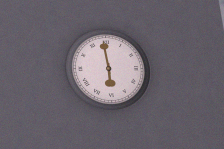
5:59
